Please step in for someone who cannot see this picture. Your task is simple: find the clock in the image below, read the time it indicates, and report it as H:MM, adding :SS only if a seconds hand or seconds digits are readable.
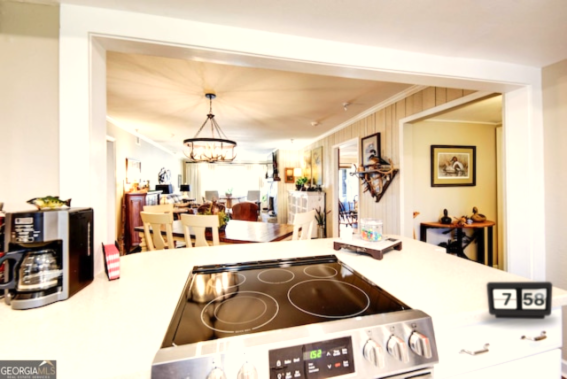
7:58
